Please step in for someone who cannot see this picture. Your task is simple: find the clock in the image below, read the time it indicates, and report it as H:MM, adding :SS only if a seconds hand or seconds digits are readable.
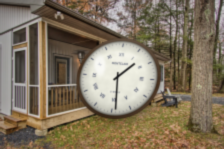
1:29
